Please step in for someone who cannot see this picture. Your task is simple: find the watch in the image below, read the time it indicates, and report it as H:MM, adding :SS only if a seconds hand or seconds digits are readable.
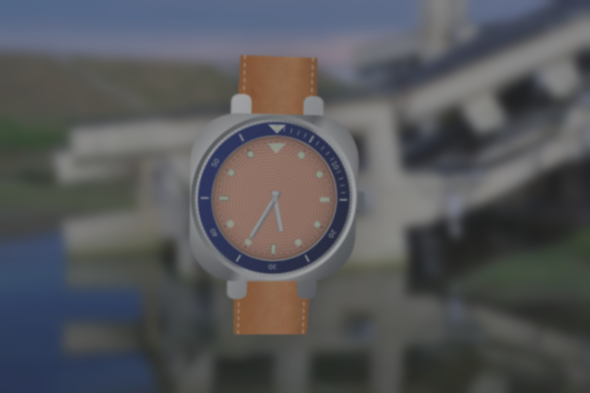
5:35
